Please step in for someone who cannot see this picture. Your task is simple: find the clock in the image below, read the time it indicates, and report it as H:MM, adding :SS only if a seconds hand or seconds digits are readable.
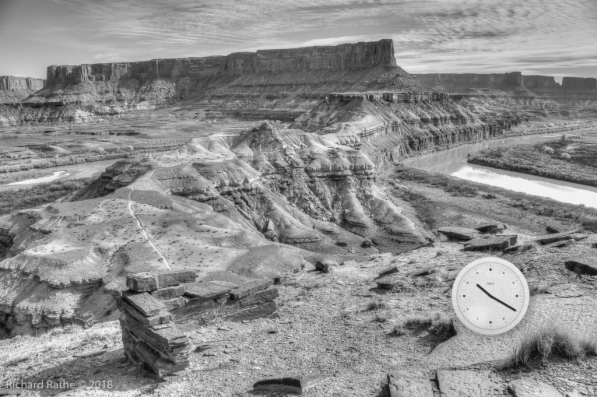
10:20
